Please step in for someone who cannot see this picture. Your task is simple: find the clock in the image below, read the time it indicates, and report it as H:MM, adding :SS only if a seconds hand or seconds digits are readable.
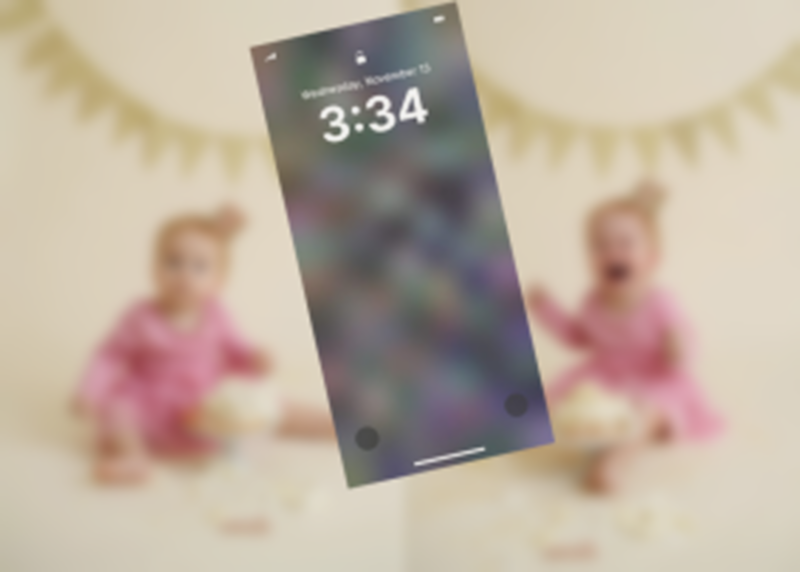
3:34
